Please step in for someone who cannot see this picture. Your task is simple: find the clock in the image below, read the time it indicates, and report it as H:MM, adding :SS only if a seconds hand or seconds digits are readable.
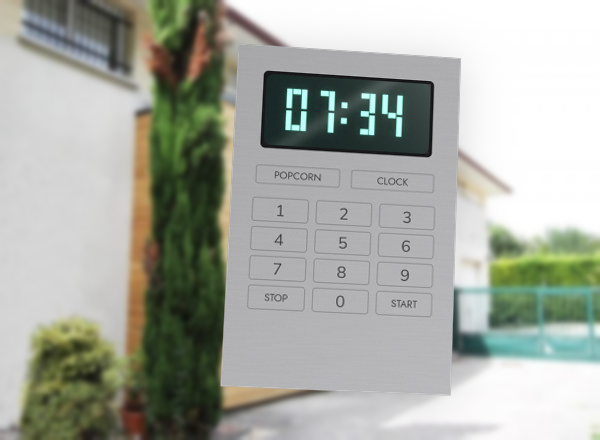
7:34
